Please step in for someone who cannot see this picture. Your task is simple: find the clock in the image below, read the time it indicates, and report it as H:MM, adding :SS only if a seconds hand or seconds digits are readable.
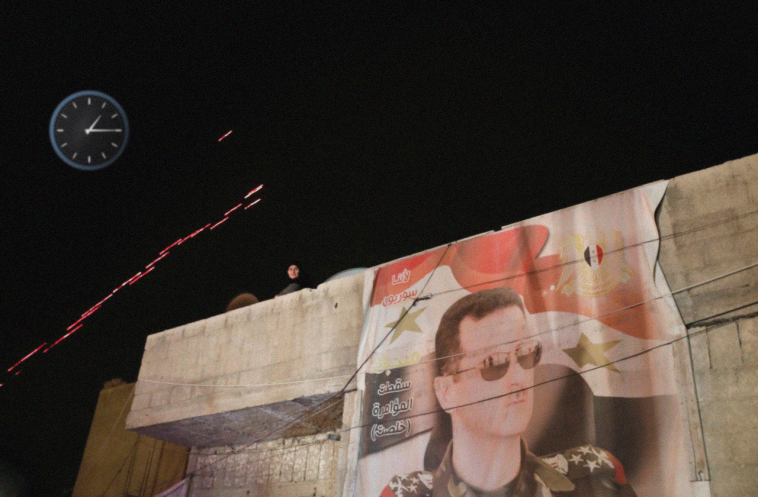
1:15
